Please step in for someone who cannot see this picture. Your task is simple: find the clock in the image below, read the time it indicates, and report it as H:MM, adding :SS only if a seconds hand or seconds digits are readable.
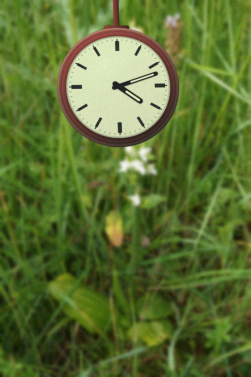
4:12
